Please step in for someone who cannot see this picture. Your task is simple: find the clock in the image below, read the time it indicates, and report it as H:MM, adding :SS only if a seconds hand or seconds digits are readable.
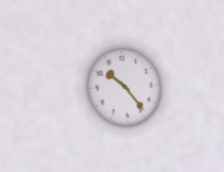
10:24
